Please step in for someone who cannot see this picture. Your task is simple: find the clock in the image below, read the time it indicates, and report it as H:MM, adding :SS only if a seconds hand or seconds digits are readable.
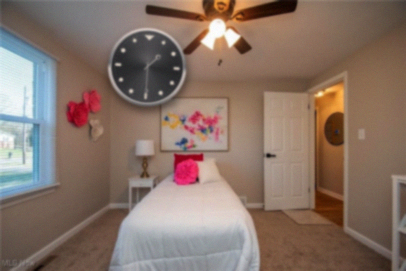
1:30
